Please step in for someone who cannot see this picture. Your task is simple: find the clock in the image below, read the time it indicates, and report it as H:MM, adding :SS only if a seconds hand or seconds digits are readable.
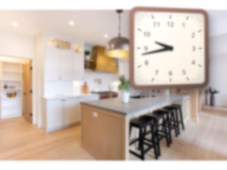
9:43
